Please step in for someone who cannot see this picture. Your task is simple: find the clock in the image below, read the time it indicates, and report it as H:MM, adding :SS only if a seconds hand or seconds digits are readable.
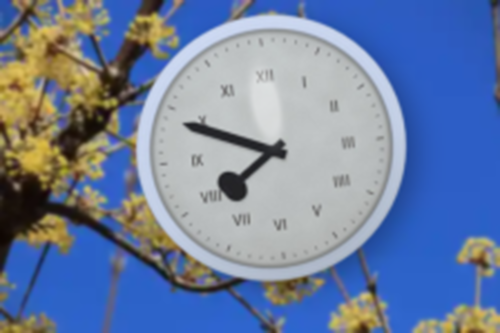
7:49
